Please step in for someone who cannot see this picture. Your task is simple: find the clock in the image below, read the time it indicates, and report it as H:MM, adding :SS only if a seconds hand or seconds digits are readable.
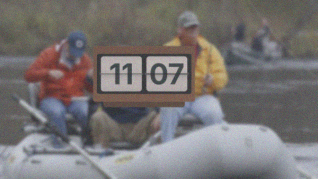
11:07
